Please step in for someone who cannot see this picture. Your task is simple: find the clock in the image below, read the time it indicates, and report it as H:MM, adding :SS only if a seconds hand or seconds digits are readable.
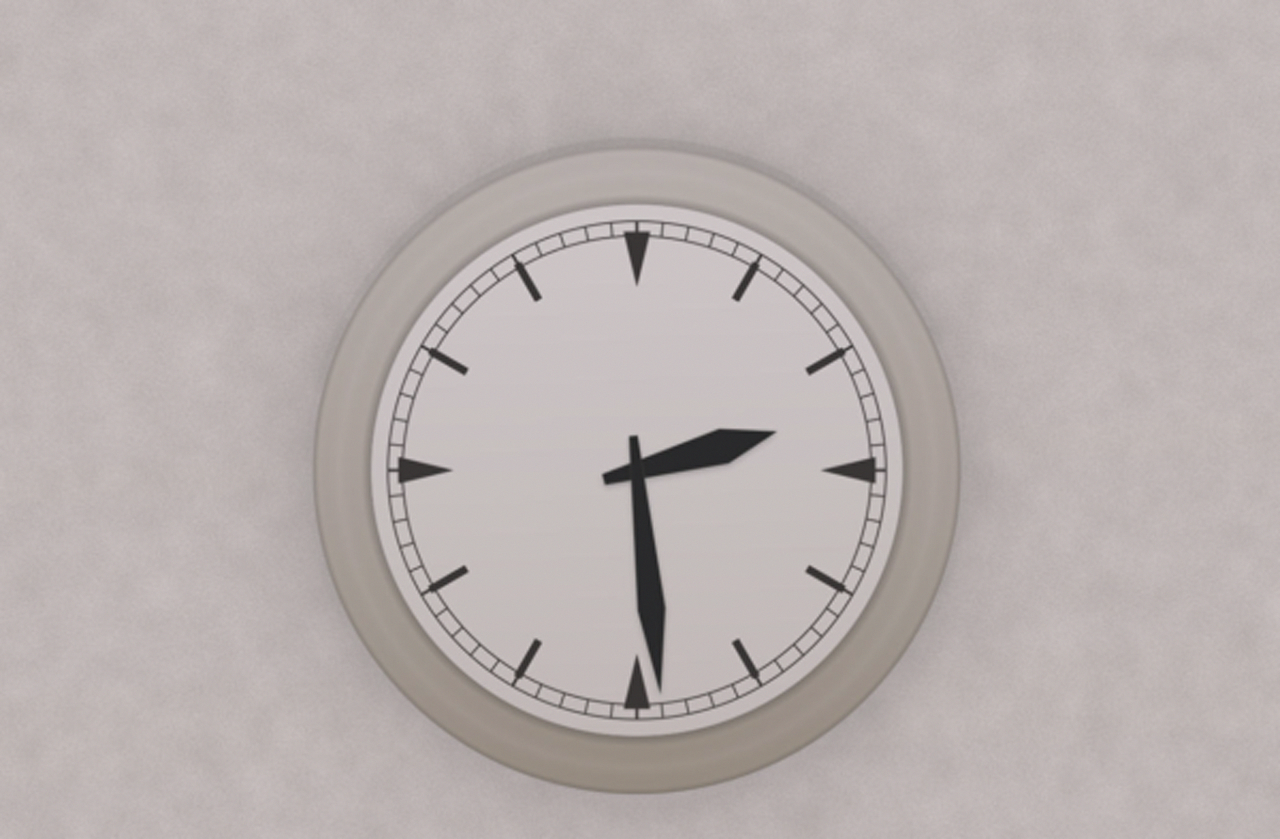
2:29
